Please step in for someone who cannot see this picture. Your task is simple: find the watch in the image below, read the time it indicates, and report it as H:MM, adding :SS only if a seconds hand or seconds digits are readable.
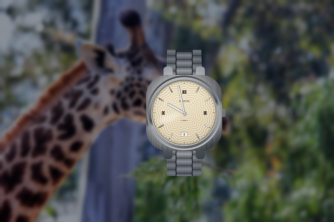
9:58
